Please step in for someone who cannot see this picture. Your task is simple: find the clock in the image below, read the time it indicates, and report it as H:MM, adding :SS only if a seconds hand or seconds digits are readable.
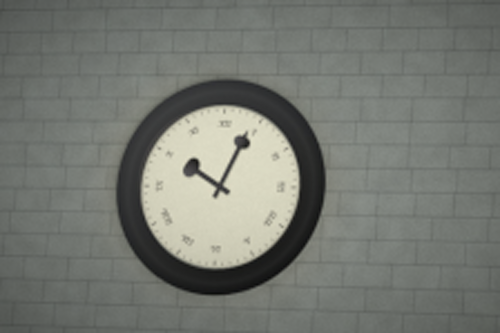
10:04
